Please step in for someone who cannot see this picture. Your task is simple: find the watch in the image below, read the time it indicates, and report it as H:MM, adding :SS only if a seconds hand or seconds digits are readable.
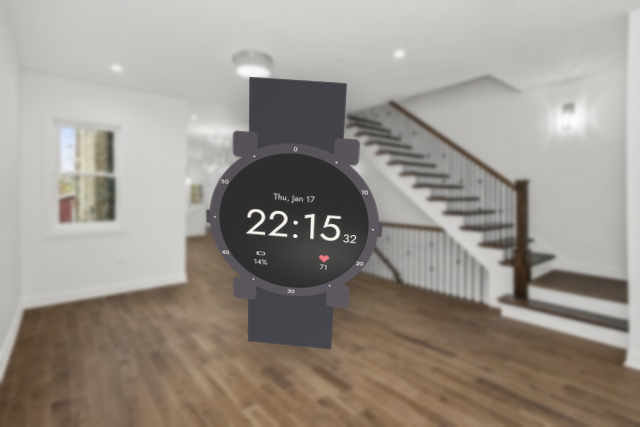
22:15:32
